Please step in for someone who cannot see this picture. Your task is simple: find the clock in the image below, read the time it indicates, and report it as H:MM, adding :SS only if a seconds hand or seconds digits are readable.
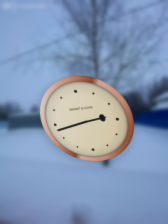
2:43
